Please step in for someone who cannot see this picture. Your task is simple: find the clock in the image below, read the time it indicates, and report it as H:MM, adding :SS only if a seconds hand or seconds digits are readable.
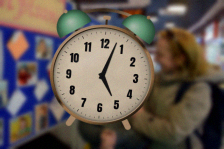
5:03
